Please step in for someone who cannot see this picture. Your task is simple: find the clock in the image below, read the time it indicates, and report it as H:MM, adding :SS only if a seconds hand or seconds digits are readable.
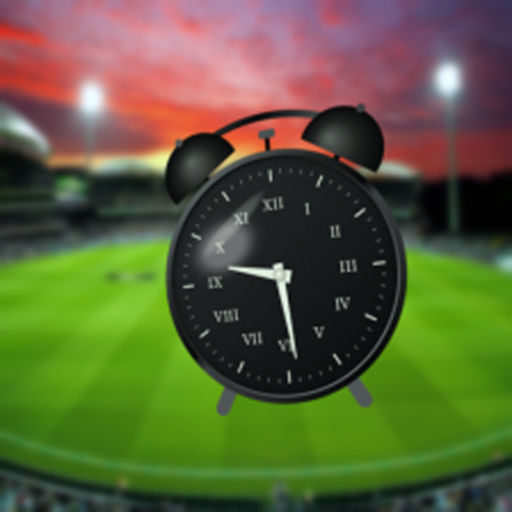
9:29
